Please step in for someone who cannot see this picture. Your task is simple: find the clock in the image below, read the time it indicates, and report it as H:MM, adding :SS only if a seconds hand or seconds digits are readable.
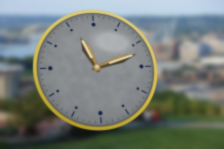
11:12
